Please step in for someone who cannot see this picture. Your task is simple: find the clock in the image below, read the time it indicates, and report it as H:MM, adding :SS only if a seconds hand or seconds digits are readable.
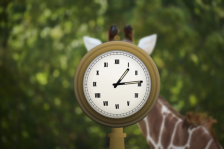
1:14
